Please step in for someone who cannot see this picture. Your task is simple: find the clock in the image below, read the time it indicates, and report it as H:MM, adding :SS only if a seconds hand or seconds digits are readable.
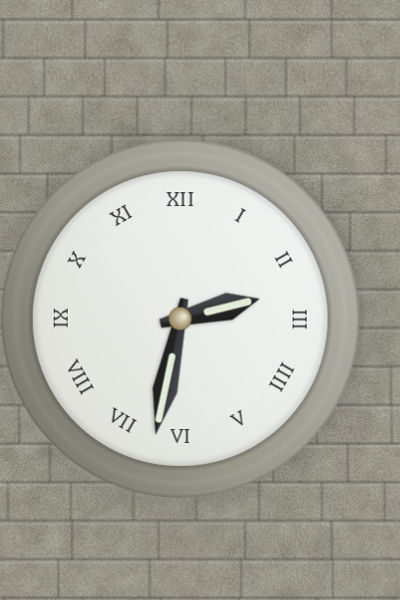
2:32
